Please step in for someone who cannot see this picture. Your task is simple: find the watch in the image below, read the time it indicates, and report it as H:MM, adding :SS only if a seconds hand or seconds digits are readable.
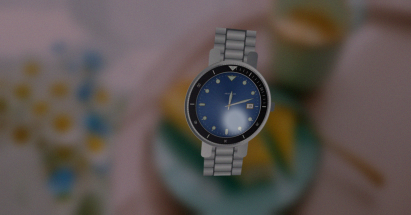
12:12
